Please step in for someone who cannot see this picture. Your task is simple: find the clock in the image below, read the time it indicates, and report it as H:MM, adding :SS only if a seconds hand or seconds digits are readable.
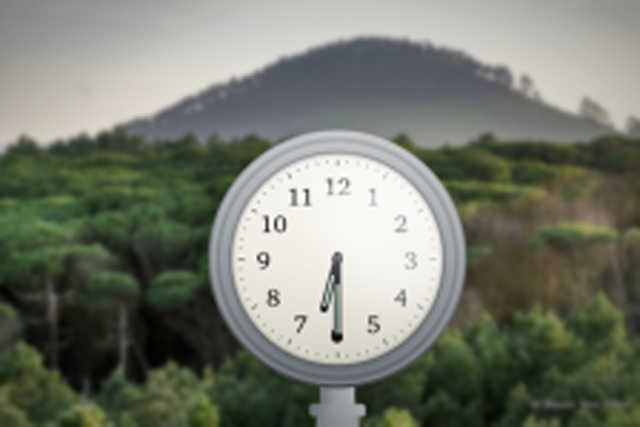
6:30
